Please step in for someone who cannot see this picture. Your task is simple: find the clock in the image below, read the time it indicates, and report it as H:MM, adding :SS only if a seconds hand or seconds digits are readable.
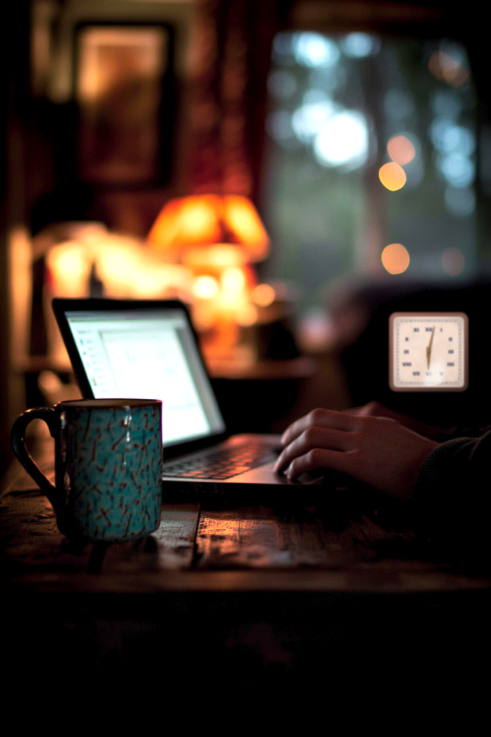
6:02
